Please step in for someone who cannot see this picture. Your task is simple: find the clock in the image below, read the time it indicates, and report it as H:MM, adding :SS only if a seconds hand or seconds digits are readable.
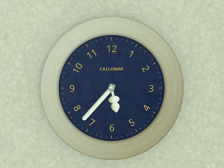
5:37
